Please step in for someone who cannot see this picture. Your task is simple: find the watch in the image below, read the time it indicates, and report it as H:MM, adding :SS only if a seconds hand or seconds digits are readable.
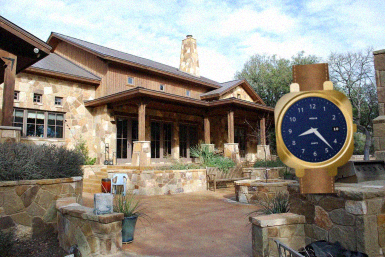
8:23
